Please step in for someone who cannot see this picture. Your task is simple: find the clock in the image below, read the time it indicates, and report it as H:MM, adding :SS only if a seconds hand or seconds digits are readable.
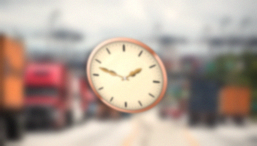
1:48
